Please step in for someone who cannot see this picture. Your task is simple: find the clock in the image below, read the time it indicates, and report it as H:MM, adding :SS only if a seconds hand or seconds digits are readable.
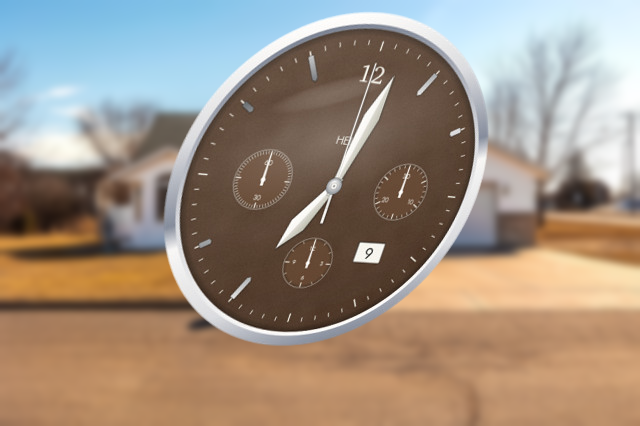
7:02
